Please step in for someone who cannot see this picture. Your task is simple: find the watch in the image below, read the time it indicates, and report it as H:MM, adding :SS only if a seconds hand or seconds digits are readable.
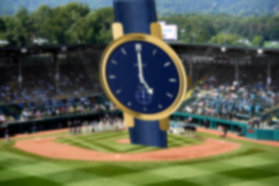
5:00
